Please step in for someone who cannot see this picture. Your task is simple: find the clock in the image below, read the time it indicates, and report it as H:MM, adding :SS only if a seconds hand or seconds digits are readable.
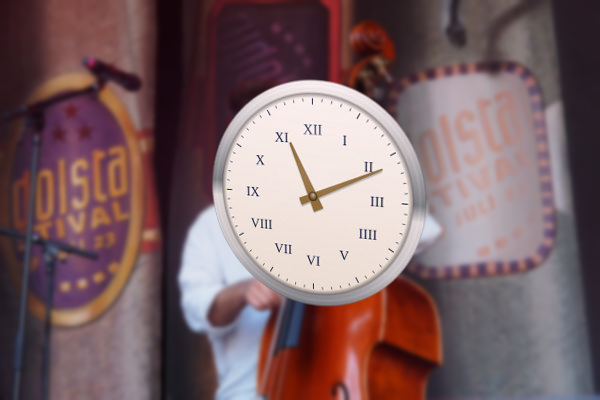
11:11
